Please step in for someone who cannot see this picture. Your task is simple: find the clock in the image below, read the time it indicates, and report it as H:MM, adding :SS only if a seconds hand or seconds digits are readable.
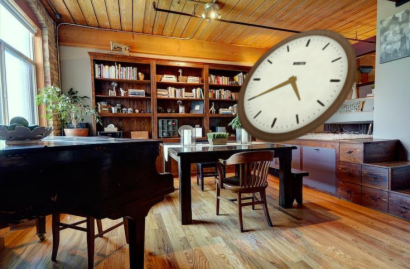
4:40
